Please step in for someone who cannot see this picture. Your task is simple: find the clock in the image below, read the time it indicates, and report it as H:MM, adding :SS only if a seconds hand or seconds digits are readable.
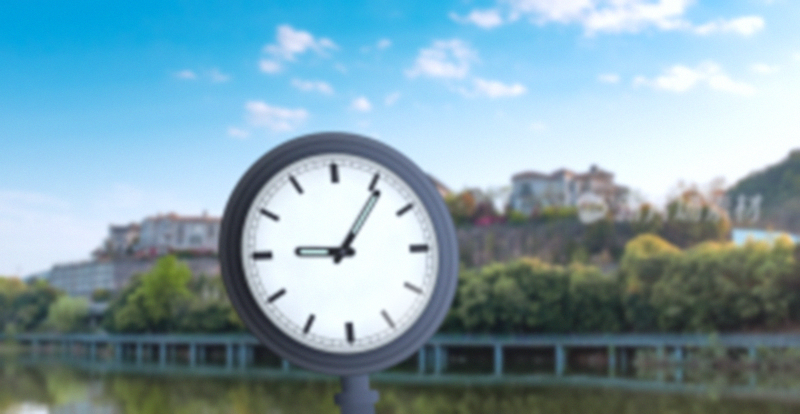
9:06
